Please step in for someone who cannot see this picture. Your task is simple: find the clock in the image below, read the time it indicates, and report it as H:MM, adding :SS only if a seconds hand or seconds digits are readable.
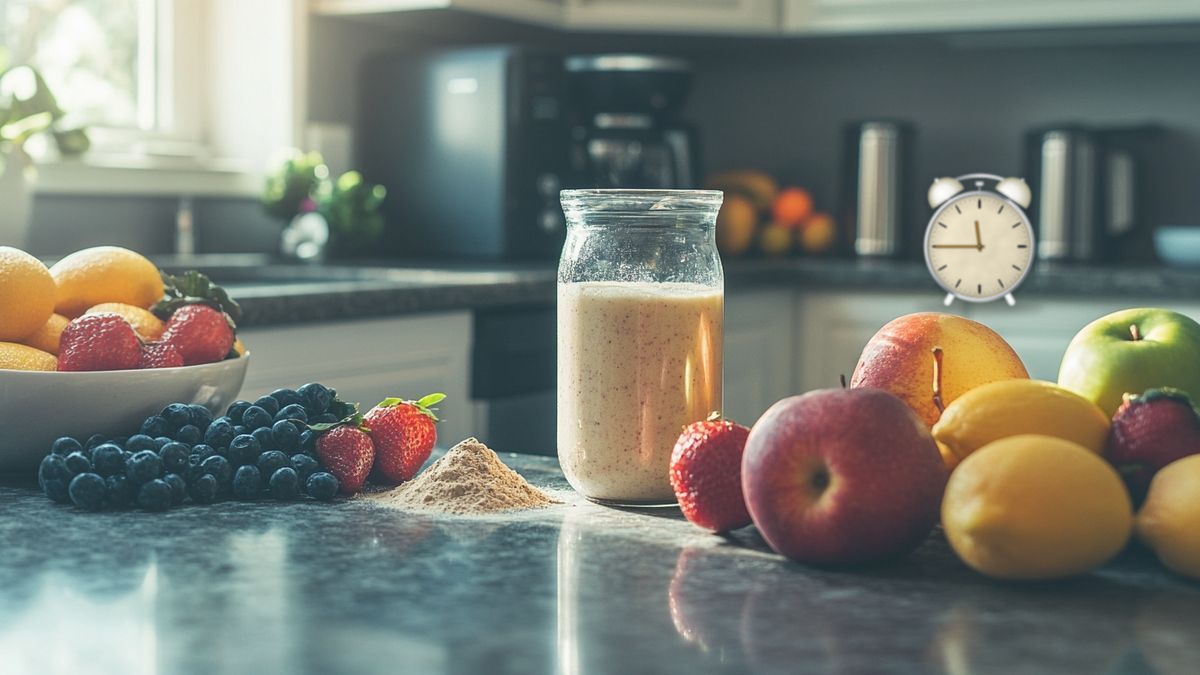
11:45
